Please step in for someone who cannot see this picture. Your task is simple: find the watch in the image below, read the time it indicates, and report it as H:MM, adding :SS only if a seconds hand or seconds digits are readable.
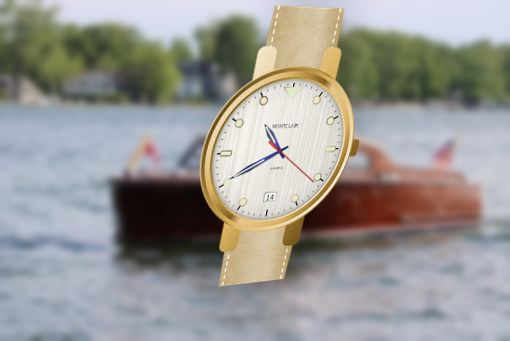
10:40:21
